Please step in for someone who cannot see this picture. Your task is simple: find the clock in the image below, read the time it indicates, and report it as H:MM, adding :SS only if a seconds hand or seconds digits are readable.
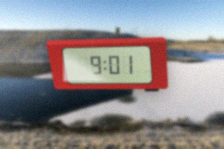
9:01
